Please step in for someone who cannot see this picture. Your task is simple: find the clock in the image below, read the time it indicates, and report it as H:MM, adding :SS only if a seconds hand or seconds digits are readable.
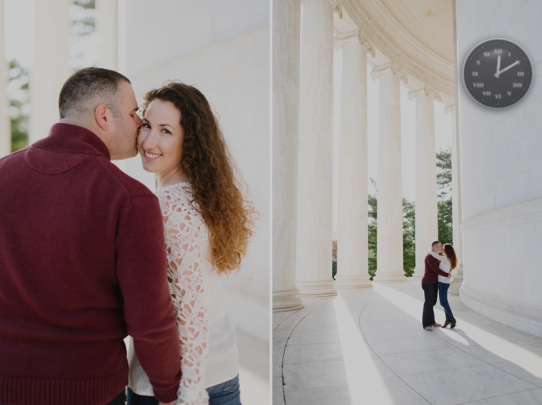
12:10
